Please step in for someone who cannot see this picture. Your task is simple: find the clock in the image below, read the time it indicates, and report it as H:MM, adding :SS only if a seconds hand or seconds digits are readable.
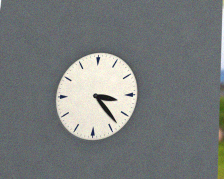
3:23
